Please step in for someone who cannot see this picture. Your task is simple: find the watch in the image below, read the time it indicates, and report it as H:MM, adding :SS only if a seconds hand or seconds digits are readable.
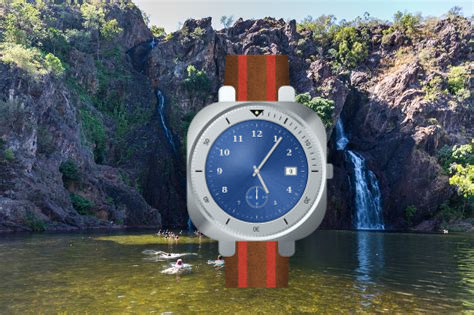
5:06
